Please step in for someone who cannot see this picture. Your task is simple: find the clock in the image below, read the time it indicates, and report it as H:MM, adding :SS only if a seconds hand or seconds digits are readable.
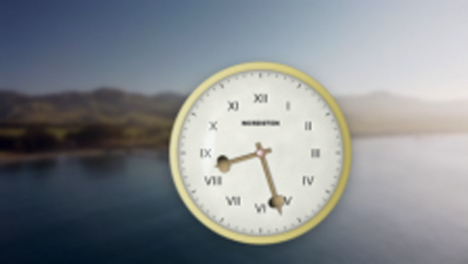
8:27
